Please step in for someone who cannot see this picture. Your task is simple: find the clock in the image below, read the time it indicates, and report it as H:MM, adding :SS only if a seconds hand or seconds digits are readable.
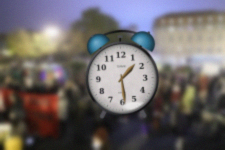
1:29
